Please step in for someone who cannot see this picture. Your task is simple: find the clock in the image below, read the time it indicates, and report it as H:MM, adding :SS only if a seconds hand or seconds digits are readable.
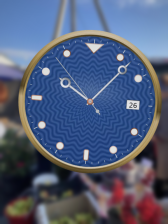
10:06:53
